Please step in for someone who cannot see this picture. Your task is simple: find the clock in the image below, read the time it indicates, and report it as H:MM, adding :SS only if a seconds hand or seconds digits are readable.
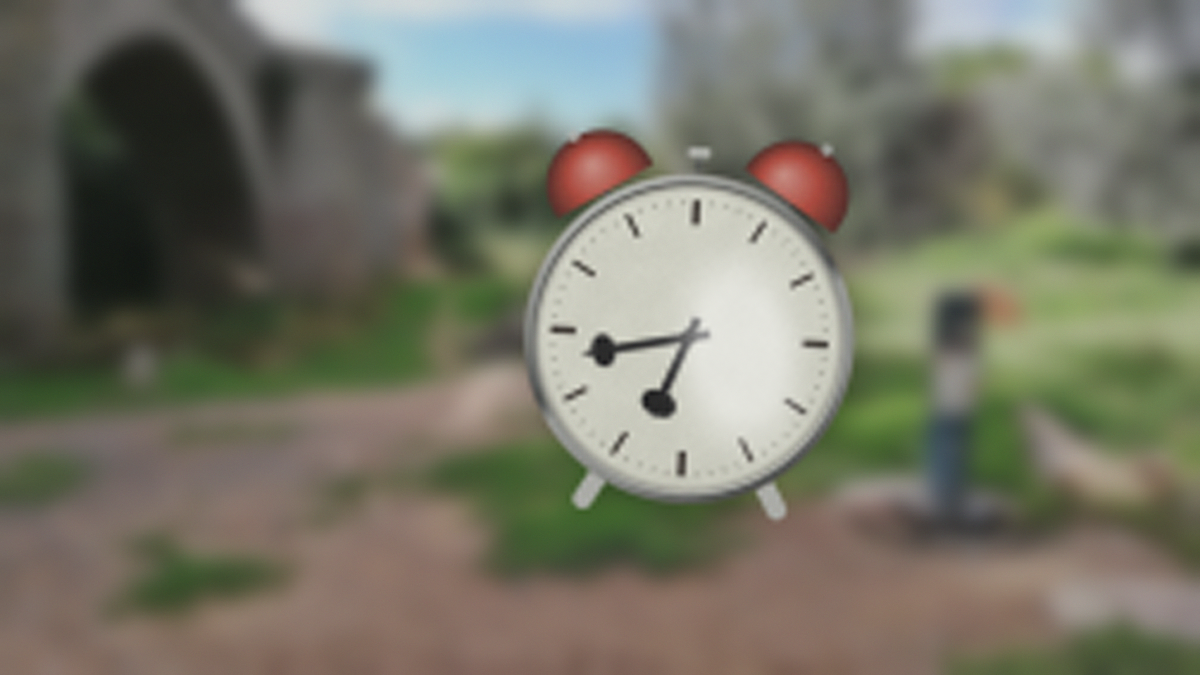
6:43
